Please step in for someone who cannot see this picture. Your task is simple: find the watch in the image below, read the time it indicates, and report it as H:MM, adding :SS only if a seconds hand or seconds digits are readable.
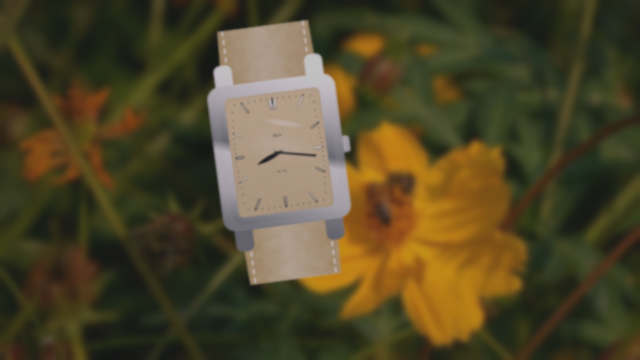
8:17
